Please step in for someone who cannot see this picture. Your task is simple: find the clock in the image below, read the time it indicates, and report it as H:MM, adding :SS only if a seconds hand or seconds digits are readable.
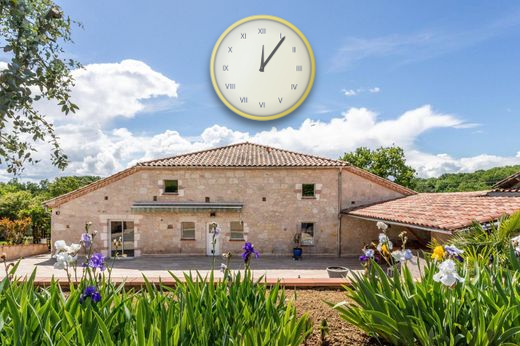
12:06
